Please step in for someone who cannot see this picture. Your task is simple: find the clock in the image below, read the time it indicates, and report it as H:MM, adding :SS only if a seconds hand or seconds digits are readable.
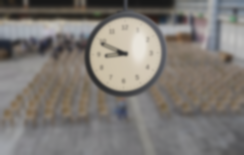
8:49
